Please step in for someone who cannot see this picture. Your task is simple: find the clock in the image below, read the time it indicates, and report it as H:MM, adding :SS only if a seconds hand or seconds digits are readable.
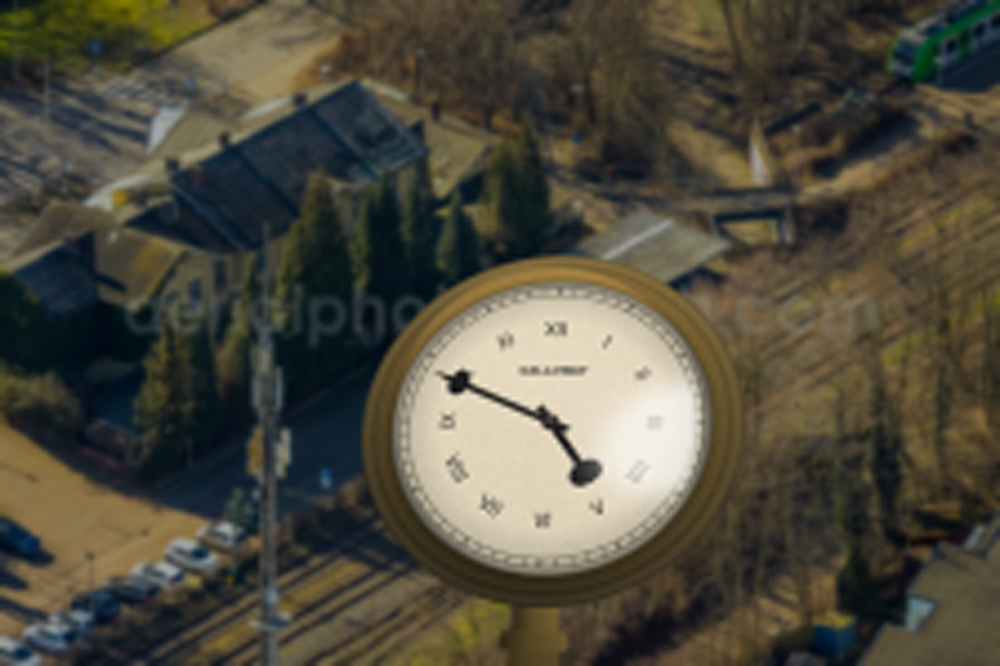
4:49
